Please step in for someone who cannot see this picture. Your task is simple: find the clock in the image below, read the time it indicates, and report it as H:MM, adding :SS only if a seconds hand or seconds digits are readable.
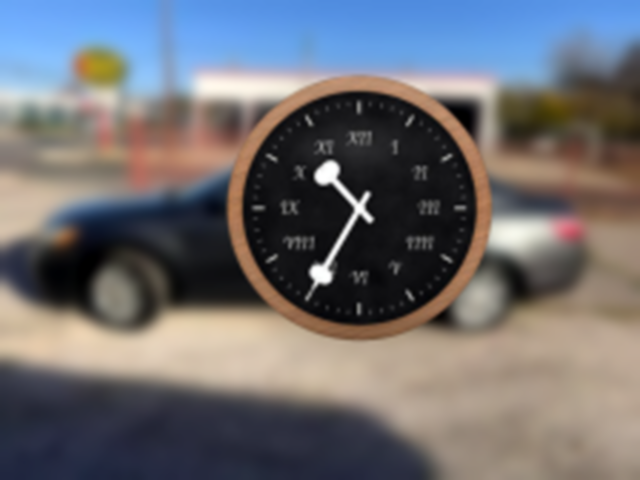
10:35
